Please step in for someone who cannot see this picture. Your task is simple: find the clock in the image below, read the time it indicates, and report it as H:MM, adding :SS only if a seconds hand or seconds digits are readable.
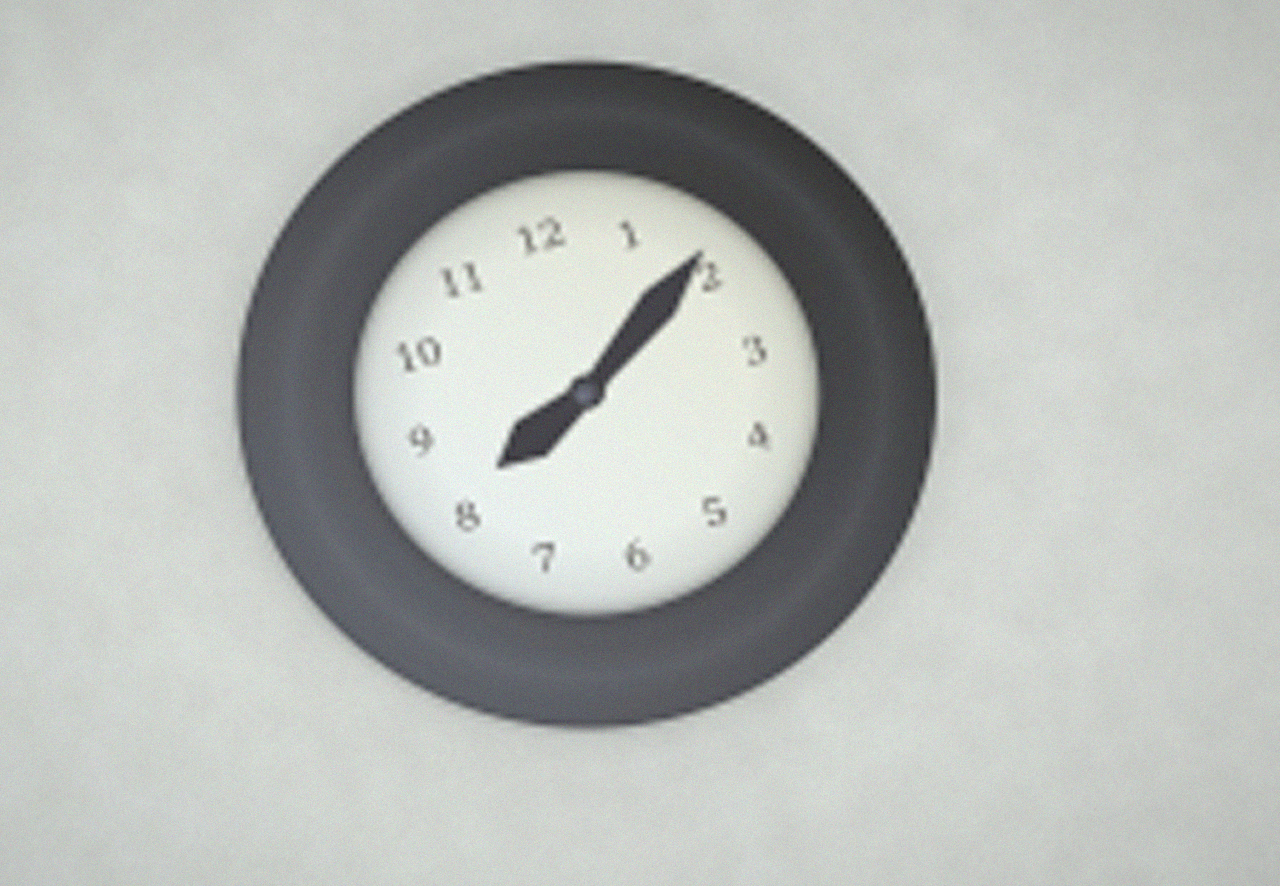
8:09
